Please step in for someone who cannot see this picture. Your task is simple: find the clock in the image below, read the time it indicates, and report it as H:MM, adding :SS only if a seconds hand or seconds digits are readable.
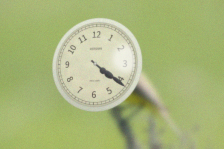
4:21
